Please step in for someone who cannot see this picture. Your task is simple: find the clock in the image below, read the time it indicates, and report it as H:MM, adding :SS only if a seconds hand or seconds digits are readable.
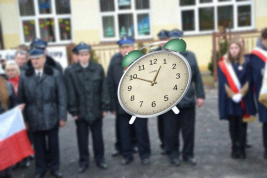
12:50
